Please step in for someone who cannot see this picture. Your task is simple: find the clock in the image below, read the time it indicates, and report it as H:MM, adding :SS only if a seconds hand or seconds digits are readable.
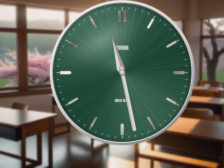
11:28
